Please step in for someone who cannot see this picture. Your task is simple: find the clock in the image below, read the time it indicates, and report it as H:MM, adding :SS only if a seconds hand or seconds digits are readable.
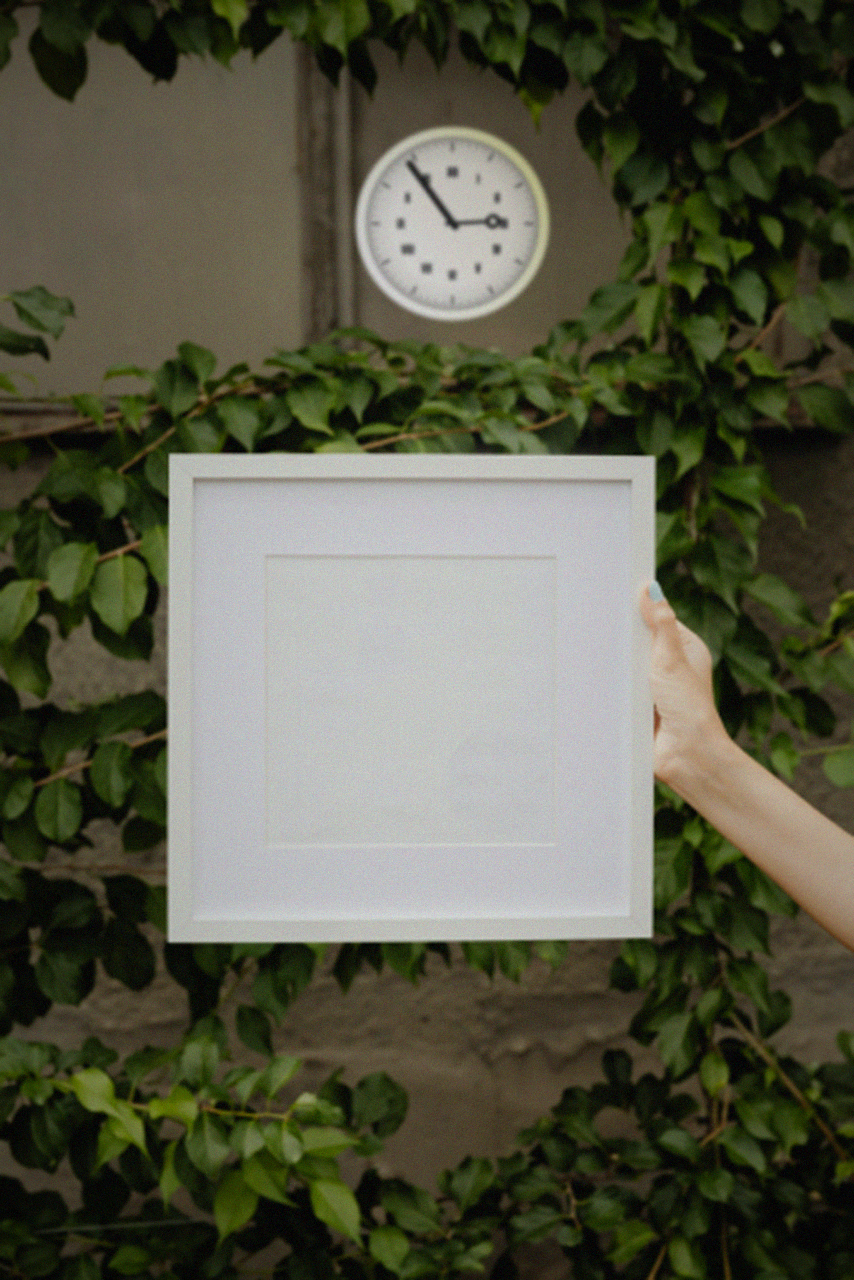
2:54
